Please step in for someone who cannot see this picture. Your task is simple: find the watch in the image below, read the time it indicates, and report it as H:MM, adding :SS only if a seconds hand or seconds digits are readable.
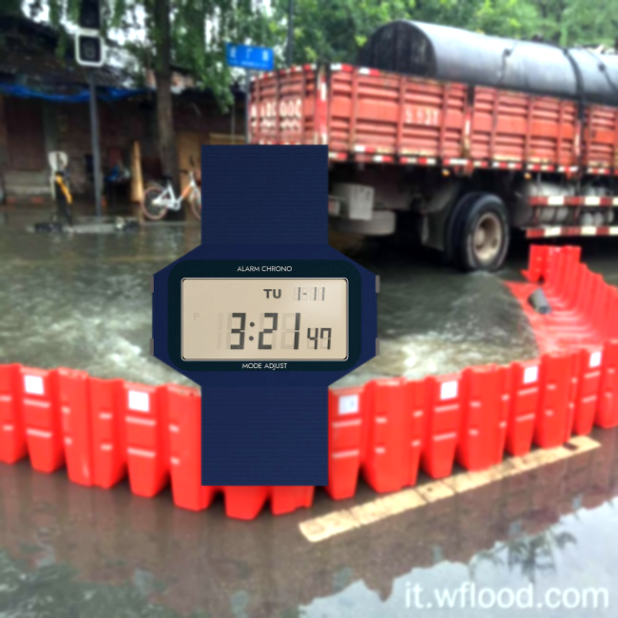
3:21:47
